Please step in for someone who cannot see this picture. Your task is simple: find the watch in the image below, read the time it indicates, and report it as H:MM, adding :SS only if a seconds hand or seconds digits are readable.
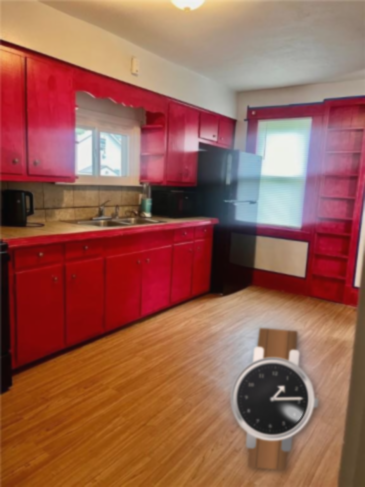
1:14
